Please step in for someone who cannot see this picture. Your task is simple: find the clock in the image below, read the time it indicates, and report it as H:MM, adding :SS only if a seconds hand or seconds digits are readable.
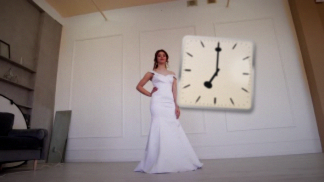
7:00
